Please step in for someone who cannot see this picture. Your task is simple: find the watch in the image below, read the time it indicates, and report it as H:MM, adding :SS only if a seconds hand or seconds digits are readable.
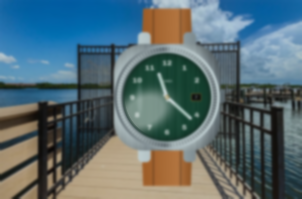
11:22
